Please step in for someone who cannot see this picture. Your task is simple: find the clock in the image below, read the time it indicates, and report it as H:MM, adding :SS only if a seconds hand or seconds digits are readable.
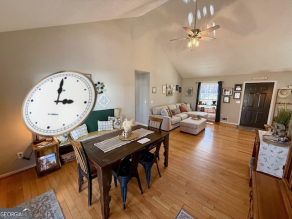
2:59
